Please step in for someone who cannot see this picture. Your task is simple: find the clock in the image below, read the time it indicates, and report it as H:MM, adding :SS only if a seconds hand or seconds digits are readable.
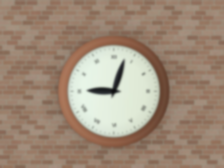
9:03
